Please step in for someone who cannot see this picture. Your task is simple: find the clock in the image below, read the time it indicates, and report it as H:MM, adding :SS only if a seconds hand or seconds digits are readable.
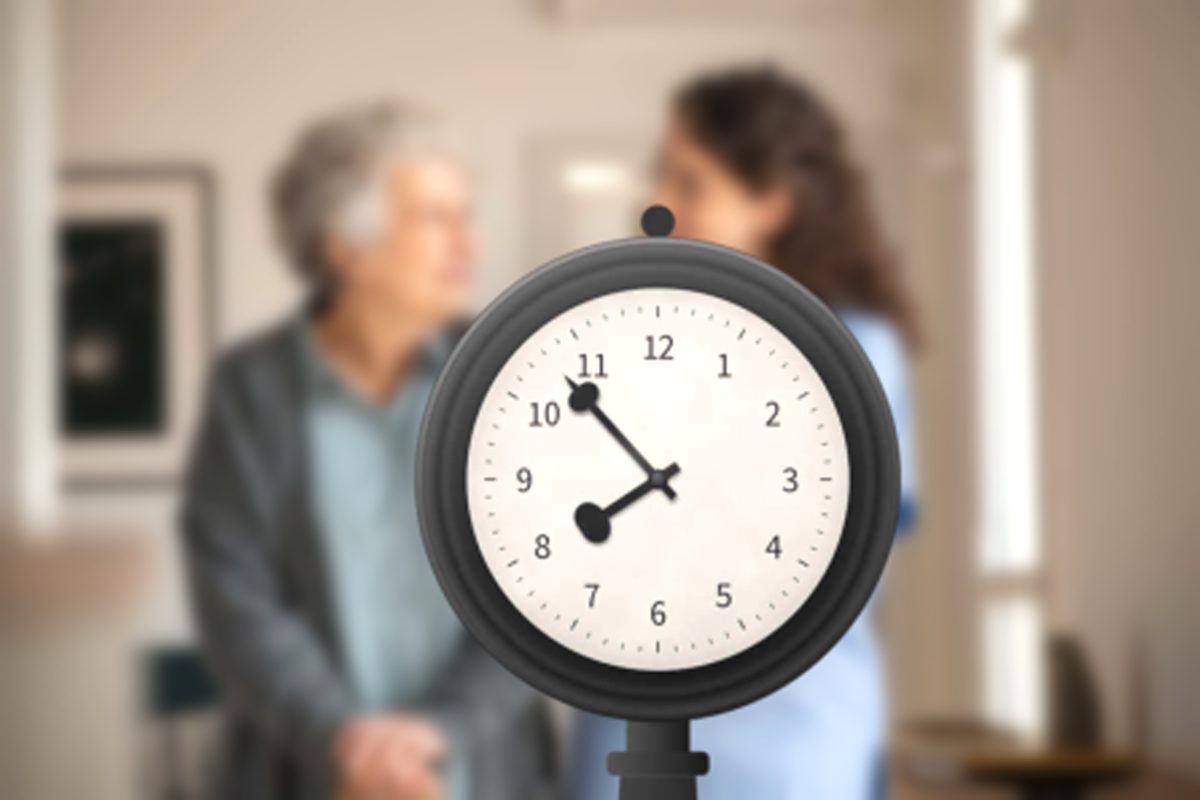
7:53
